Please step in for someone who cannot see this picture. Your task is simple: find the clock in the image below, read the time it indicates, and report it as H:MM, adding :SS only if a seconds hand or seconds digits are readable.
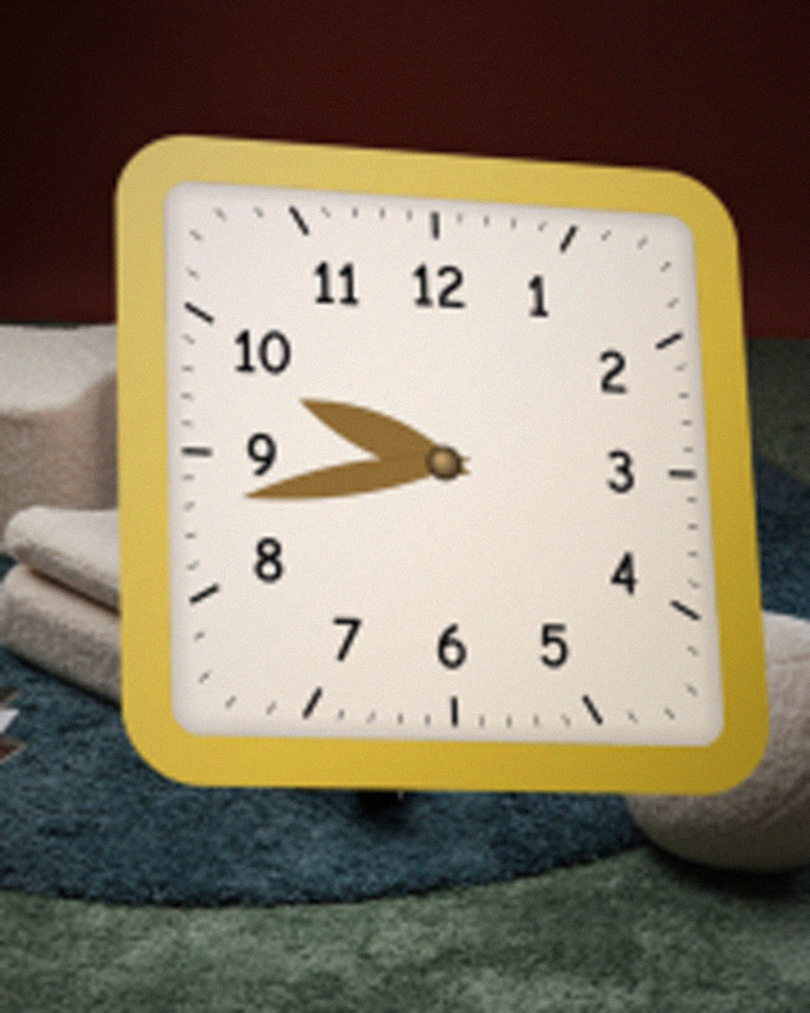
9:43
